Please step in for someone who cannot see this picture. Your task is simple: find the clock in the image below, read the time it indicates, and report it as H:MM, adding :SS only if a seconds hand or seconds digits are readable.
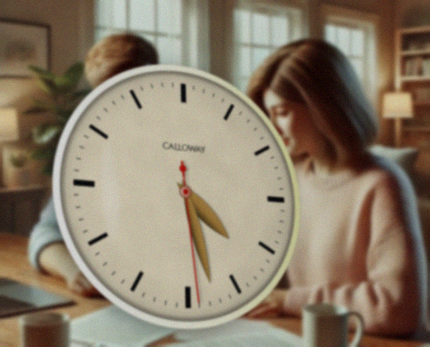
4:27:29
